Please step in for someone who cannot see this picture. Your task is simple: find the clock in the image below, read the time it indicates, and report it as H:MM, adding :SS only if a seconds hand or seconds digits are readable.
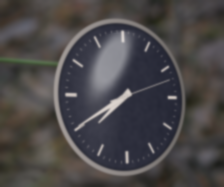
7:40:12
